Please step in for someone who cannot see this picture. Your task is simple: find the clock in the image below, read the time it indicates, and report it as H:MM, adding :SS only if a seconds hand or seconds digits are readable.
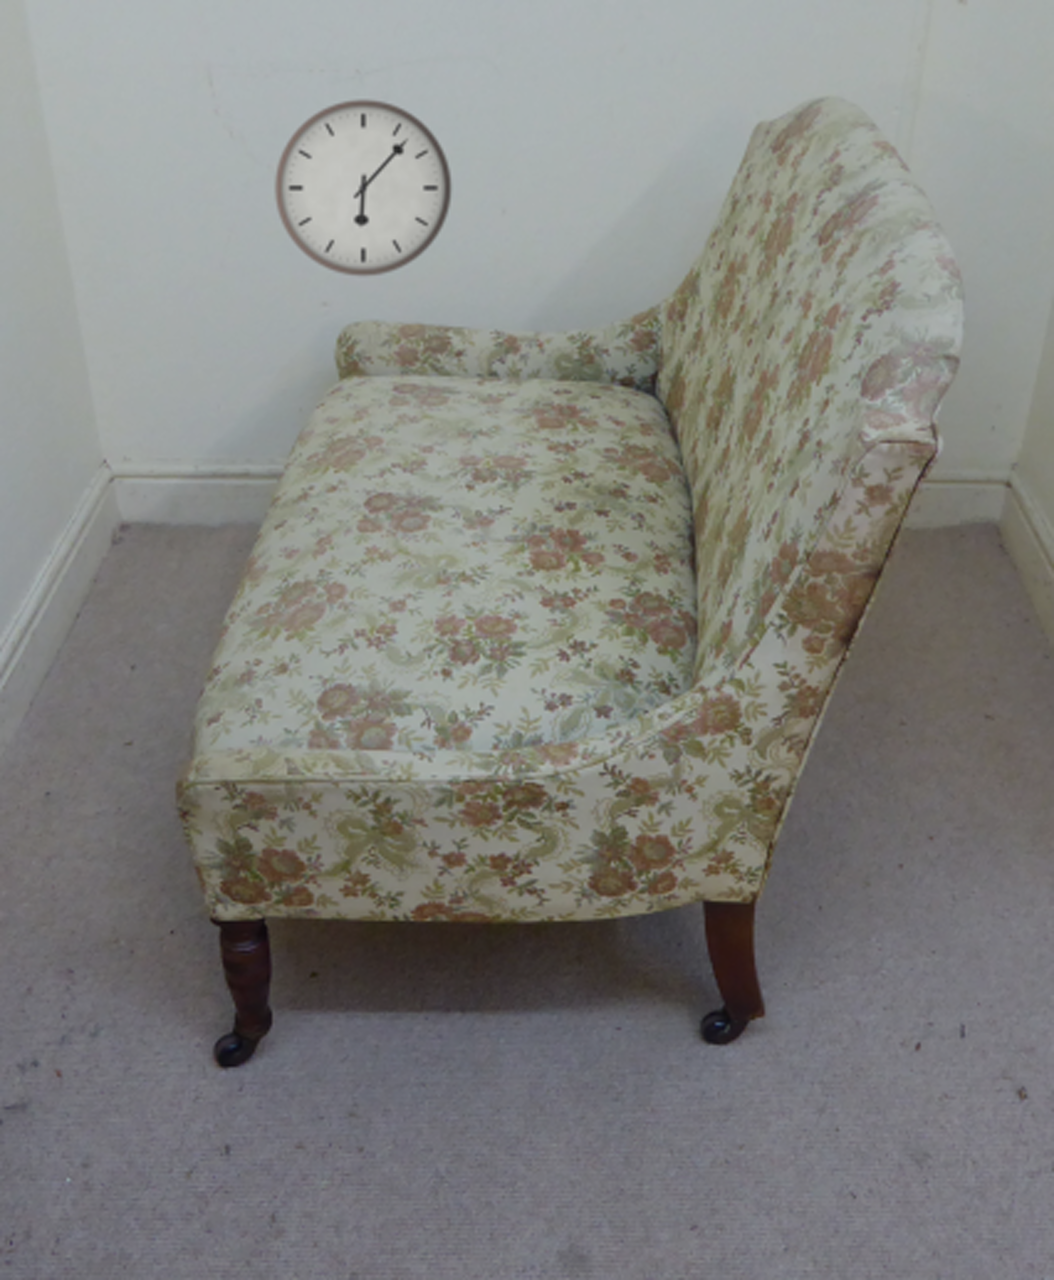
6:07
